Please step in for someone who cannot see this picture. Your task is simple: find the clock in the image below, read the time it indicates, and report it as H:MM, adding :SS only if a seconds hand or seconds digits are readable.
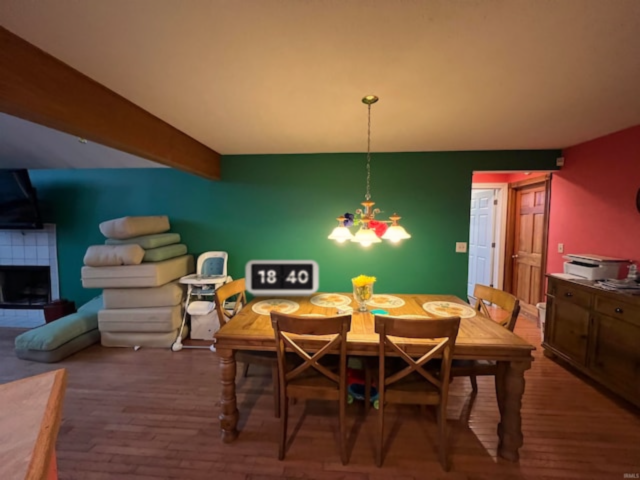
18:40
